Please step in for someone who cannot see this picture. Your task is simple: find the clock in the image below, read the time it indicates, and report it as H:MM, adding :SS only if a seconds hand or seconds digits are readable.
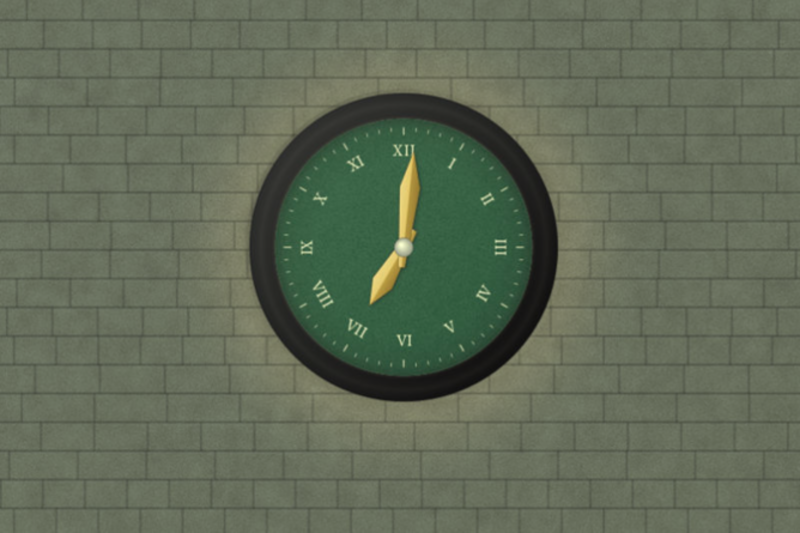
7:01
